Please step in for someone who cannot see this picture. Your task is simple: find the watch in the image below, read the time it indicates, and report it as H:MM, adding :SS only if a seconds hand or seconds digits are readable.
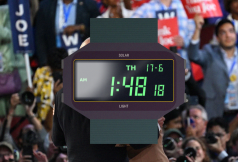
1:48:18
